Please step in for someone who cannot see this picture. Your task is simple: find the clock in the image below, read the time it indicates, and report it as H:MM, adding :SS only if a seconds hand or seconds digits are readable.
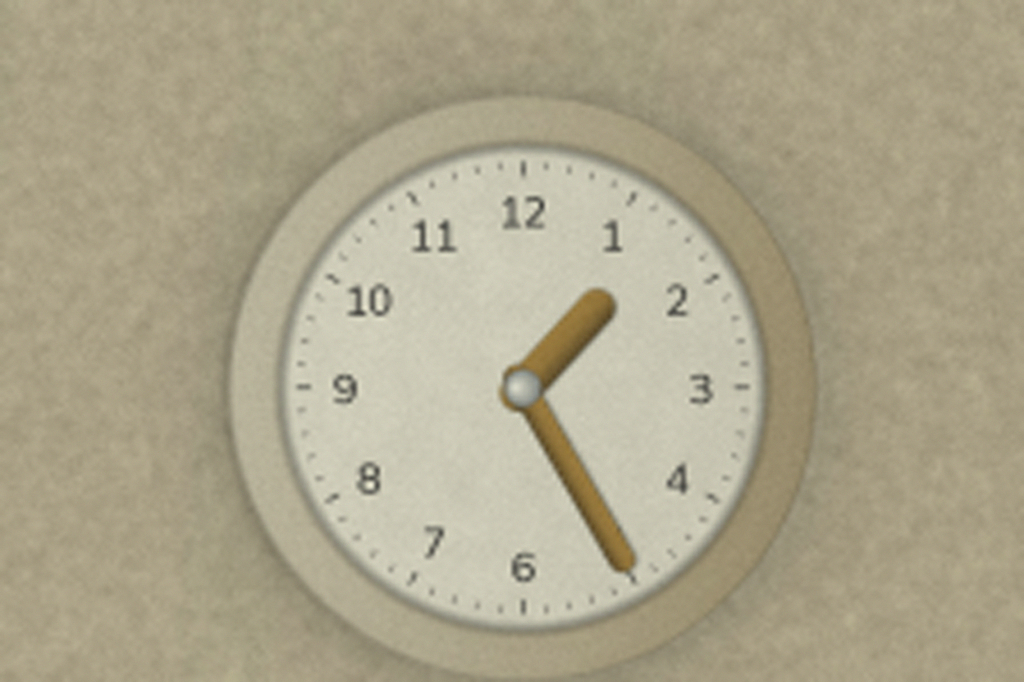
1:25
